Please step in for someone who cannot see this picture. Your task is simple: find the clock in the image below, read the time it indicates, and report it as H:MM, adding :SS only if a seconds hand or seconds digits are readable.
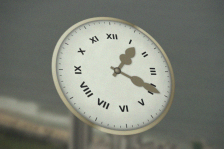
1:20
